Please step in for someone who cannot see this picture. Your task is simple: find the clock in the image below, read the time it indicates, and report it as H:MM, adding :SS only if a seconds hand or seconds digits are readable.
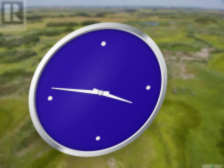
3:47
